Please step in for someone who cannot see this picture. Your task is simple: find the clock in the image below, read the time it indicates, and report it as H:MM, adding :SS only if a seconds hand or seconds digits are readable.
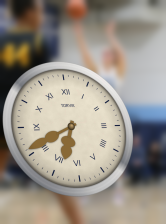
6:41
